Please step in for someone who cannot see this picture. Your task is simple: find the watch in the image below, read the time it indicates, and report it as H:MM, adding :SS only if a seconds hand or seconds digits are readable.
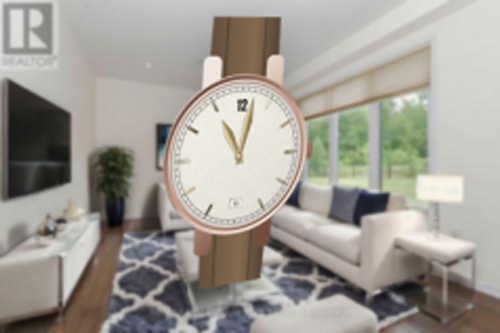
11:02
